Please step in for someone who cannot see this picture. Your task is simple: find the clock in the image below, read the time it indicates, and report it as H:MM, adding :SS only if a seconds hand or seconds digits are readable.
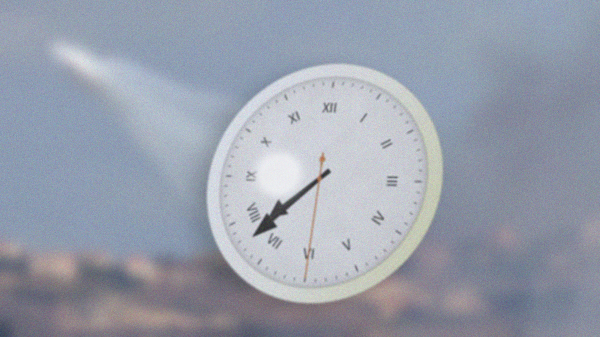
7:37:30
